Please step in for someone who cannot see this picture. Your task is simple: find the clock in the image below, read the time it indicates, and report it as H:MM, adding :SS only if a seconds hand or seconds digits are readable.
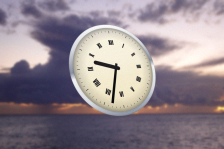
9:33
